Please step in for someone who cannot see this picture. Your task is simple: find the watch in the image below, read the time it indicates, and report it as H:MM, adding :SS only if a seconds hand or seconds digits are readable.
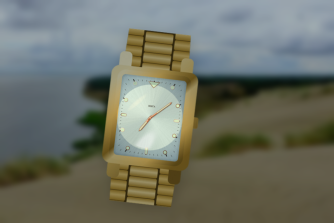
7:08
